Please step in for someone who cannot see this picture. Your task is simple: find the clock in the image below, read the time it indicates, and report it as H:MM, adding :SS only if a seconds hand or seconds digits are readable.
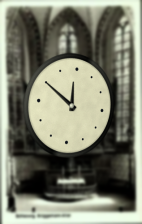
11:50
